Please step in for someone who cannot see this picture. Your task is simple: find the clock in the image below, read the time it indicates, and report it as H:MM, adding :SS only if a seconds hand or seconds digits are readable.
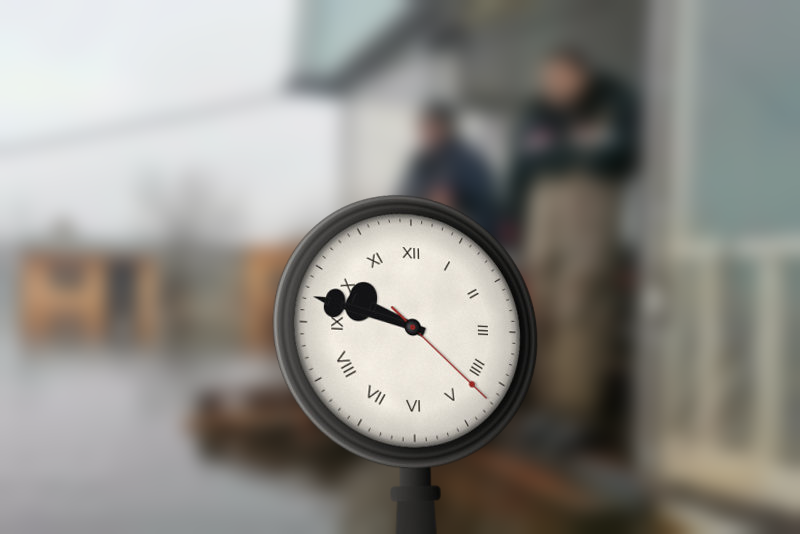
9:47:22
